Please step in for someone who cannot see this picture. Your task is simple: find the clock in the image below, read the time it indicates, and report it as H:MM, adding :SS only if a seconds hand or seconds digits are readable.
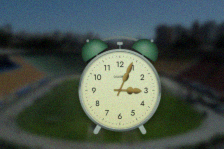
3:04
